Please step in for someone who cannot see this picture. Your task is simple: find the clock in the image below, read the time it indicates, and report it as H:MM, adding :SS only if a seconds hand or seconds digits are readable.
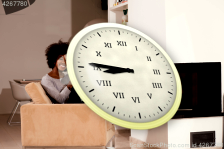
8:46
